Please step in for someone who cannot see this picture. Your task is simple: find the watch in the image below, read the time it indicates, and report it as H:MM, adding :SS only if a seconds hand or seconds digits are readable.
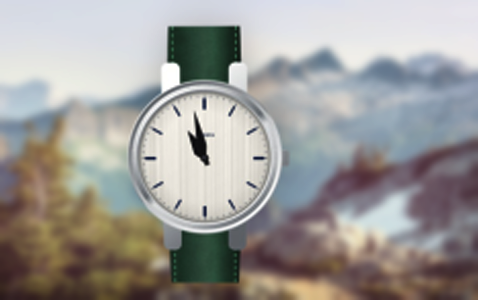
10:58
